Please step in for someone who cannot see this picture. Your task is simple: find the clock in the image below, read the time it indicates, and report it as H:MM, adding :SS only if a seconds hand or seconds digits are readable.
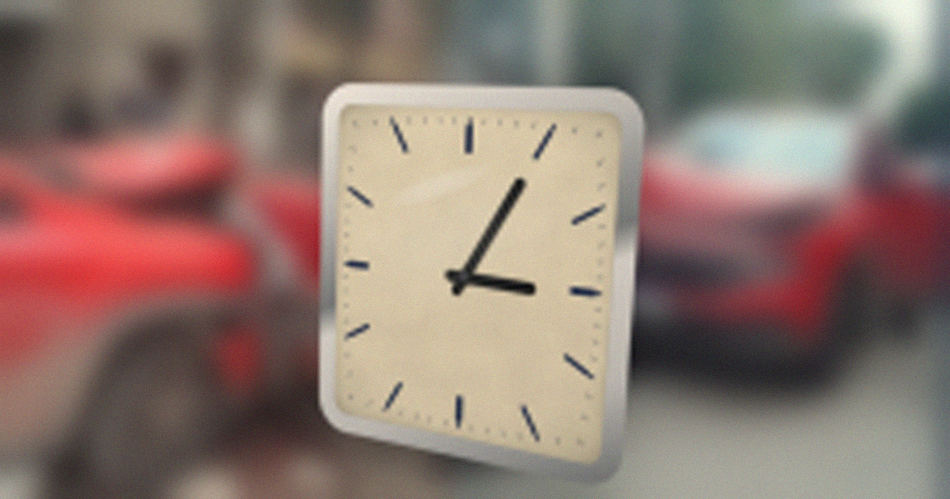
3:05
